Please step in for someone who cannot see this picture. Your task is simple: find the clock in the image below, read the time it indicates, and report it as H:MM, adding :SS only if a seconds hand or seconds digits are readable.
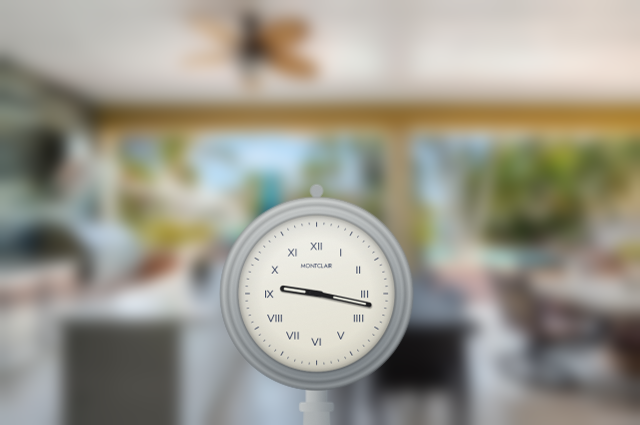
9:17
